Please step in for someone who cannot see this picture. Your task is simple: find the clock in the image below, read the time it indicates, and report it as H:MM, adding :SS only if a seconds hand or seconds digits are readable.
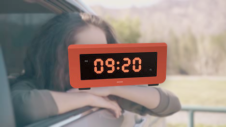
9:20
